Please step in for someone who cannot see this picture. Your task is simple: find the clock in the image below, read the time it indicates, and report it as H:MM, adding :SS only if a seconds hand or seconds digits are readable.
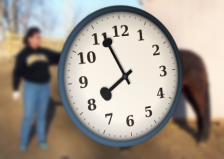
7:56
